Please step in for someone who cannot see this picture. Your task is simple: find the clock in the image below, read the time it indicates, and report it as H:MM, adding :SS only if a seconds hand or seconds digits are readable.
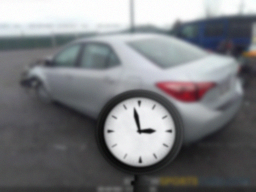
2:58
